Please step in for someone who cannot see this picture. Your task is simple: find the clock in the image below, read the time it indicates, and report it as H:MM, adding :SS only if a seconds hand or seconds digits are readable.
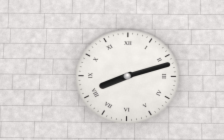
8:12
